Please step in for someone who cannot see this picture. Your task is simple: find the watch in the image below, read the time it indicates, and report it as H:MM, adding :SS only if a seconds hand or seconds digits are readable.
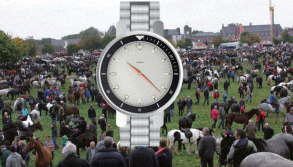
10:22
